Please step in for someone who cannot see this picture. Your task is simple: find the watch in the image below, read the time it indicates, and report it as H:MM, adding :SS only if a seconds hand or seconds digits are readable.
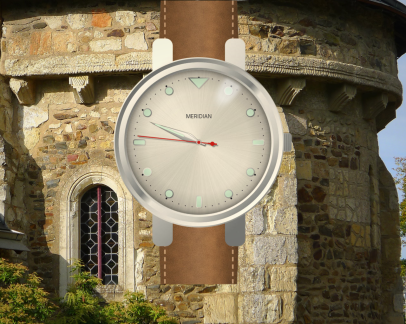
9:48:46
